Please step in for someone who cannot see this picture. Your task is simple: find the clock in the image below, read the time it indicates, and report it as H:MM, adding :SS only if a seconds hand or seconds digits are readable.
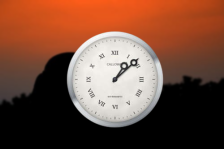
1:08
